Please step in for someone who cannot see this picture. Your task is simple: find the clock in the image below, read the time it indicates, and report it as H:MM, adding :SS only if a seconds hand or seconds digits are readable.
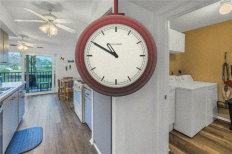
10:50
